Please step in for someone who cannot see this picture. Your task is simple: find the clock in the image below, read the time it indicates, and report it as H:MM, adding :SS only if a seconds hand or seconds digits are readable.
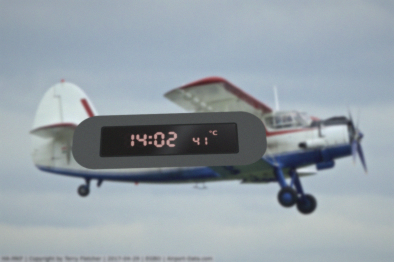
14:02
